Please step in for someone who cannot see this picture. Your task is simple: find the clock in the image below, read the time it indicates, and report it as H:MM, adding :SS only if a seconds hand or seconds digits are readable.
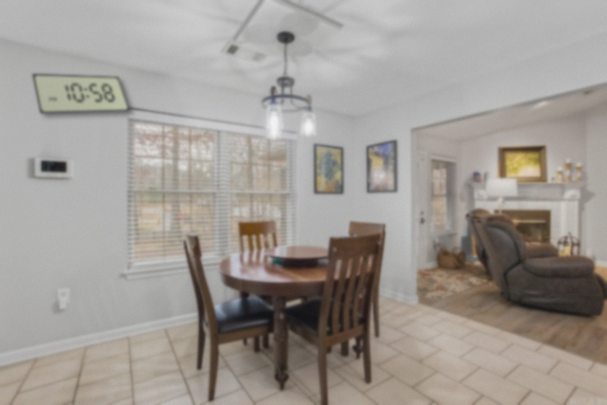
10:58
